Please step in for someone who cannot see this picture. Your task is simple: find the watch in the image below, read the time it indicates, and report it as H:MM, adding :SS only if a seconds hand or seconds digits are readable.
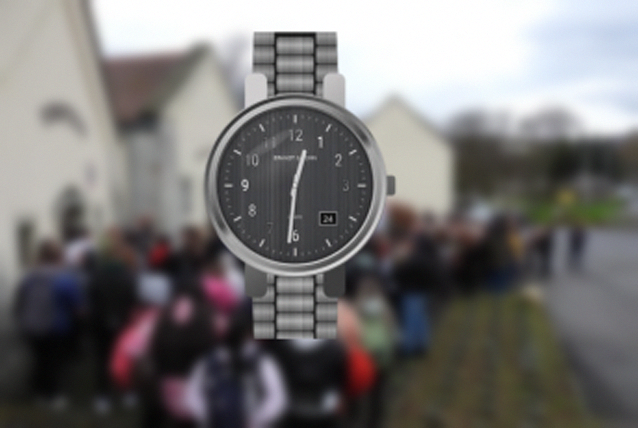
12:31
